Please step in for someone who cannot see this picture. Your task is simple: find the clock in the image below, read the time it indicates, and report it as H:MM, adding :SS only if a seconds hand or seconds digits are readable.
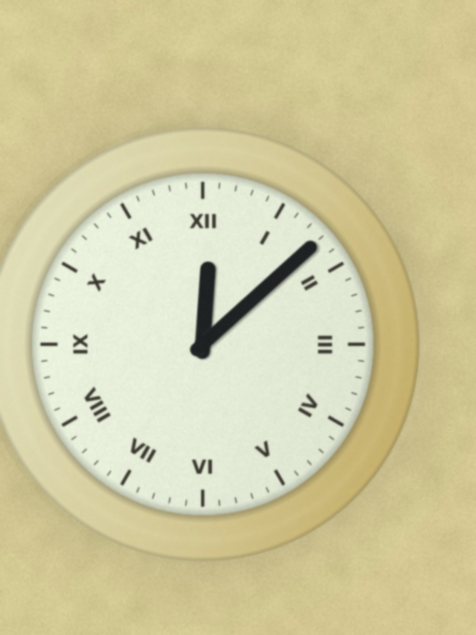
12:08
